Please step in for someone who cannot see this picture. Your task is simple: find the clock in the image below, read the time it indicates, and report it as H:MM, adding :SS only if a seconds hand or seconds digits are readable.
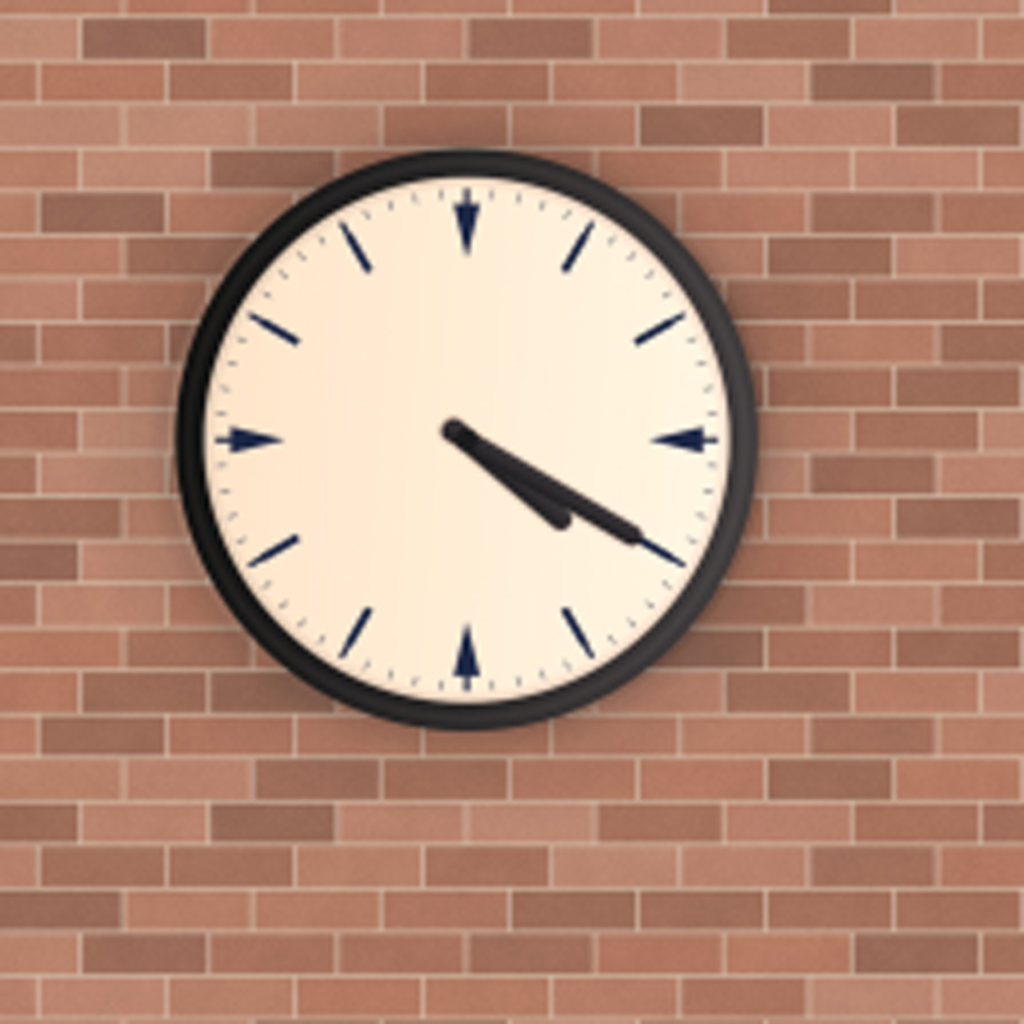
4:20
